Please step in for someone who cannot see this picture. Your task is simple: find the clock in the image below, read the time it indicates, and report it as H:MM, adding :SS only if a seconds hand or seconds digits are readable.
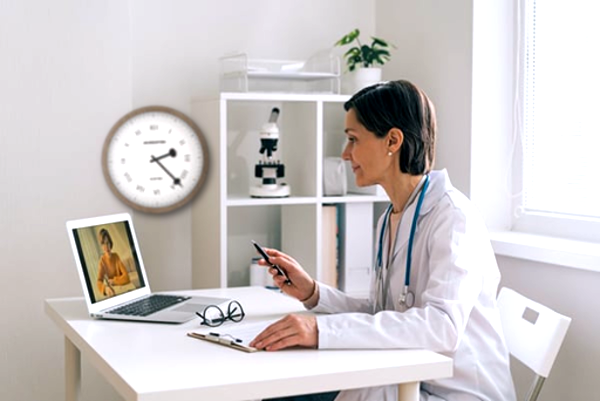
2:23
